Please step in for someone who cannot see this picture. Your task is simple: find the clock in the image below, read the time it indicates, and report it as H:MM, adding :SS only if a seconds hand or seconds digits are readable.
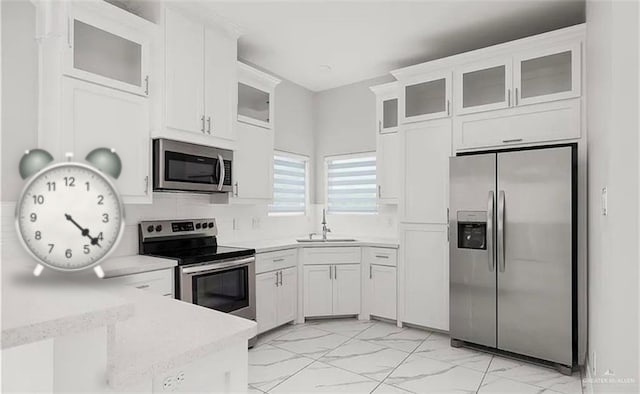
4:22
